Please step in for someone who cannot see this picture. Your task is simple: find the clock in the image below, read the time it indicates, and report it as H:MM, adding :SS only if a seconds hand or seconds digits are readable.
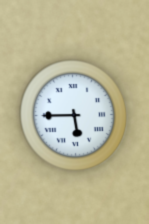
5:45
